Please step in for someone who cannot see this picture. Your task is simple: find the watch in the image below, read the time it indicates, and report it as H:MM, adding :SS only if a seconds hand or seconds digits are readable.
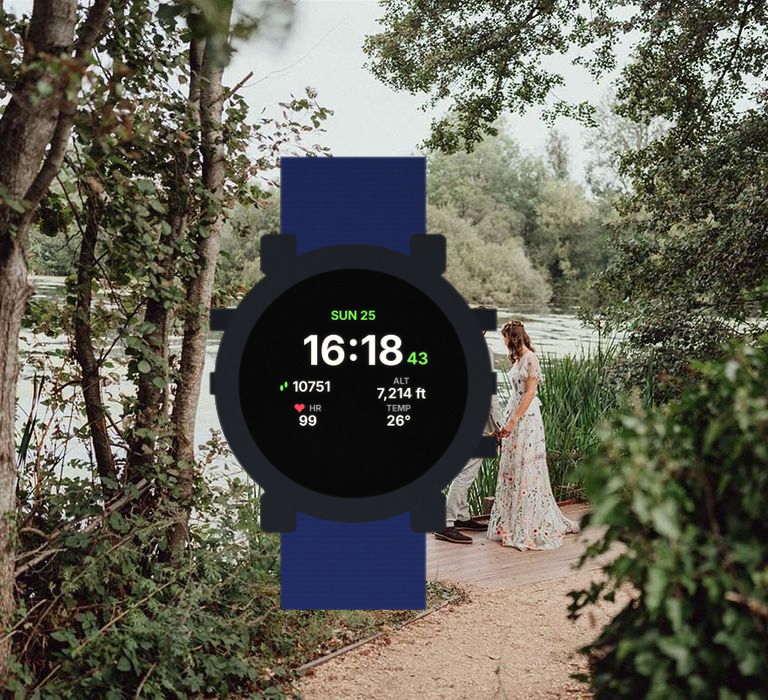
16:18:43
